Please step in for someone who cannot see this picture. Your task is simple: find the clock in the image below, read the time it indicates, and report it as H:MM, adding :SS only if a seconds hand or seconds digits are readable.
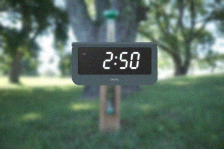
2:50
